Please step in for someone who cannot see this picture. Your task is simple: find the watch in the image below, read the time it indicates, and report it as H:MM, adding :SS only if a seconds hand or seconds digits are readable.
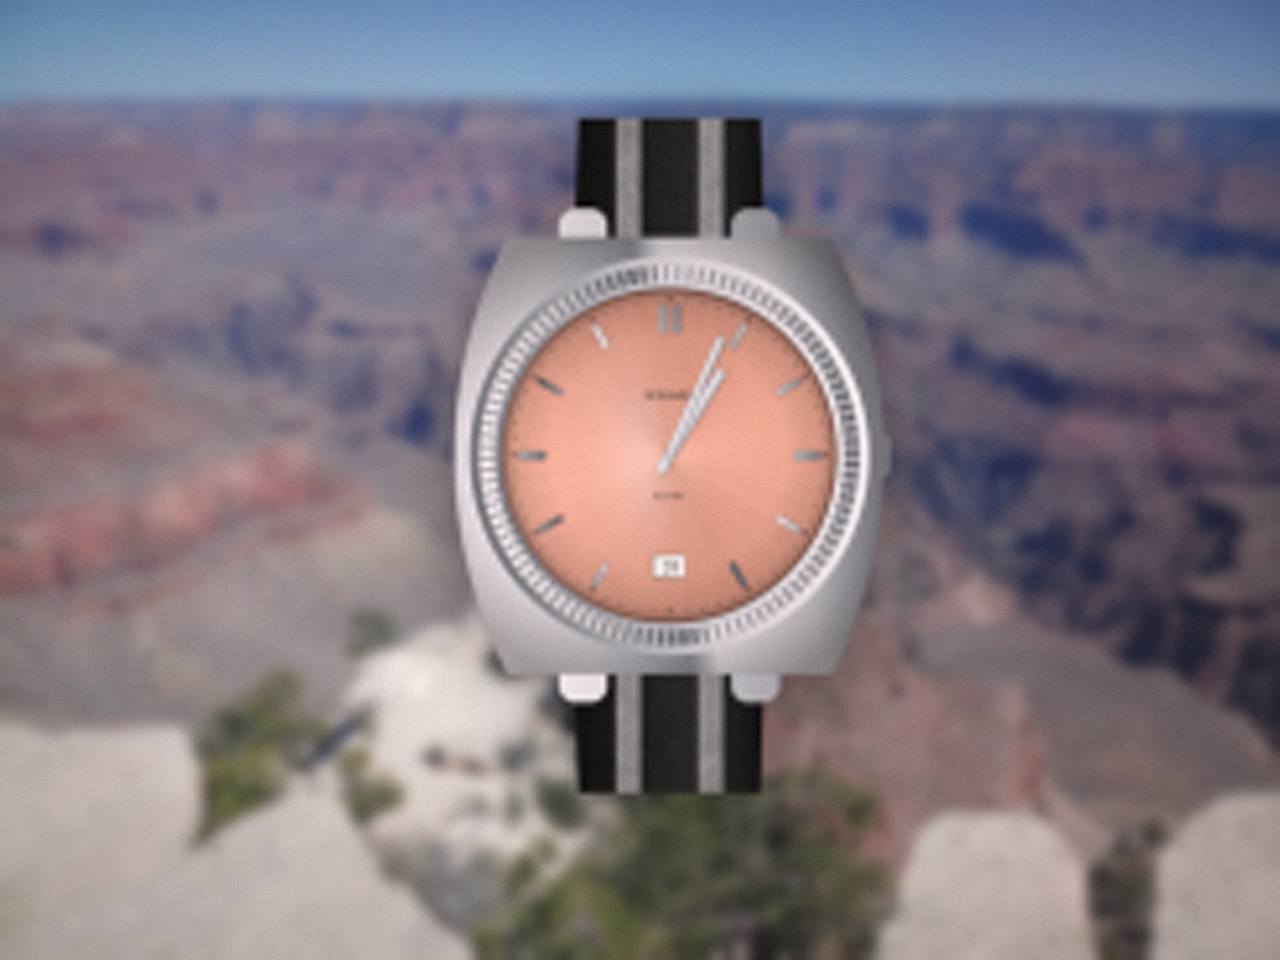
1:04
